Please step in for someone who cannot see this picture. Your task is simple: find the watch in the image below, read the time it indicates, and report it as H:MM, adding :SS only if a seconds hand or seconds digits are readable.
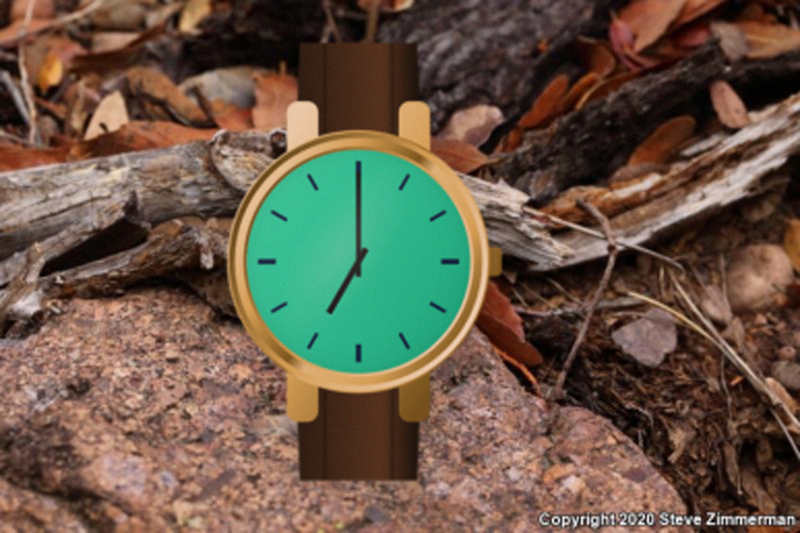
7:00
